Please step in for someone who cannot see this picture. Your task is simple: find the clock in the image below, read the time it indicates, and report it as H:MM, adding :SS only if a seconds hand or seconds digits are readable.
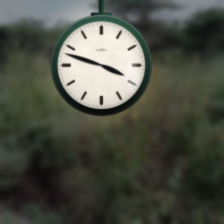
3:48
